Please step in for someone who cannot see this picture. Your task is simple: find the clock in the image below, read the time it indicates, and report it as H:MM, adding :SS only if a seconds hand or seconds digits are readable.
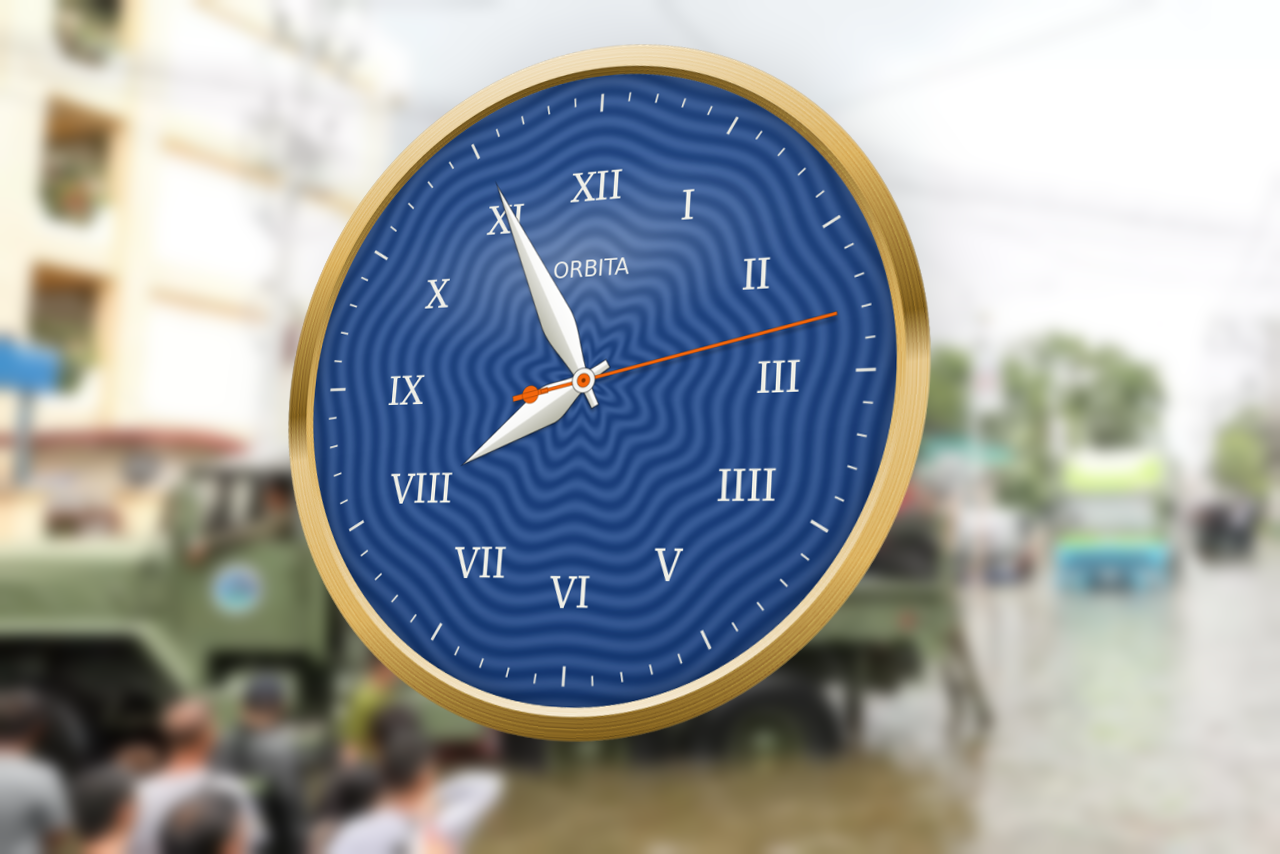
7:55:13
